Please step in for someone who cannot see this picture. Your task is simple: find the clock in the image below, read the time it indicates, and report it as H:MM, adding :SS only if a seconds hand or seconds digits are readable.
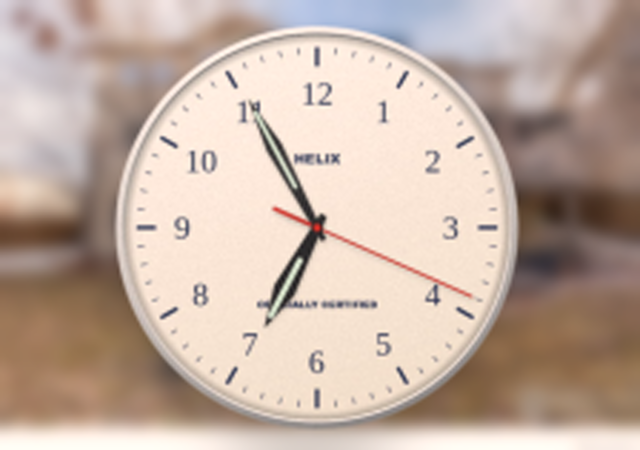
6:55:19
